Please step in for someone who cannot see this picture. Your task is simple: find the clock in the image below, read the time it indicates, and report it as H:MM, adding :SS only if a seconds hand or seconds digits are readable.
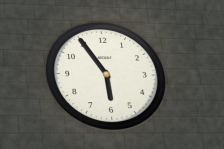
5:55
